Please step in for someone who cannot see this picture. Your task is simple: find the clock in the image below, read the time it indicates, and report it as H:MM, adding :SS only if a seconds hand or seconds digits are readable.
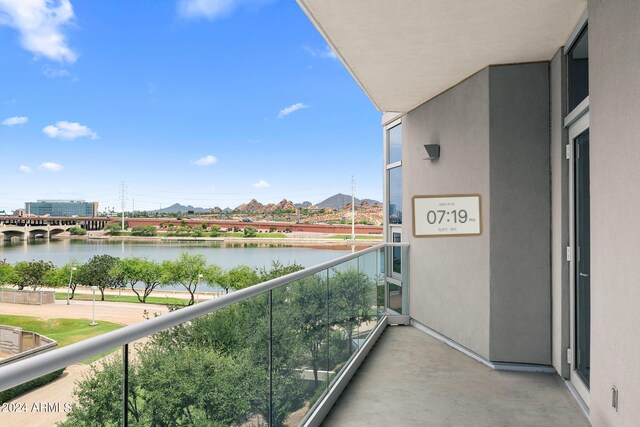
7:19
